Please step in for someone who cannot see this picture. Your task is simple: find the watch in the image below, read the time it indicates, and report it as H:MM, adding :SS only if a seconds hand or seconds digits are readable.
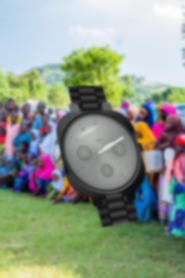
2:11
